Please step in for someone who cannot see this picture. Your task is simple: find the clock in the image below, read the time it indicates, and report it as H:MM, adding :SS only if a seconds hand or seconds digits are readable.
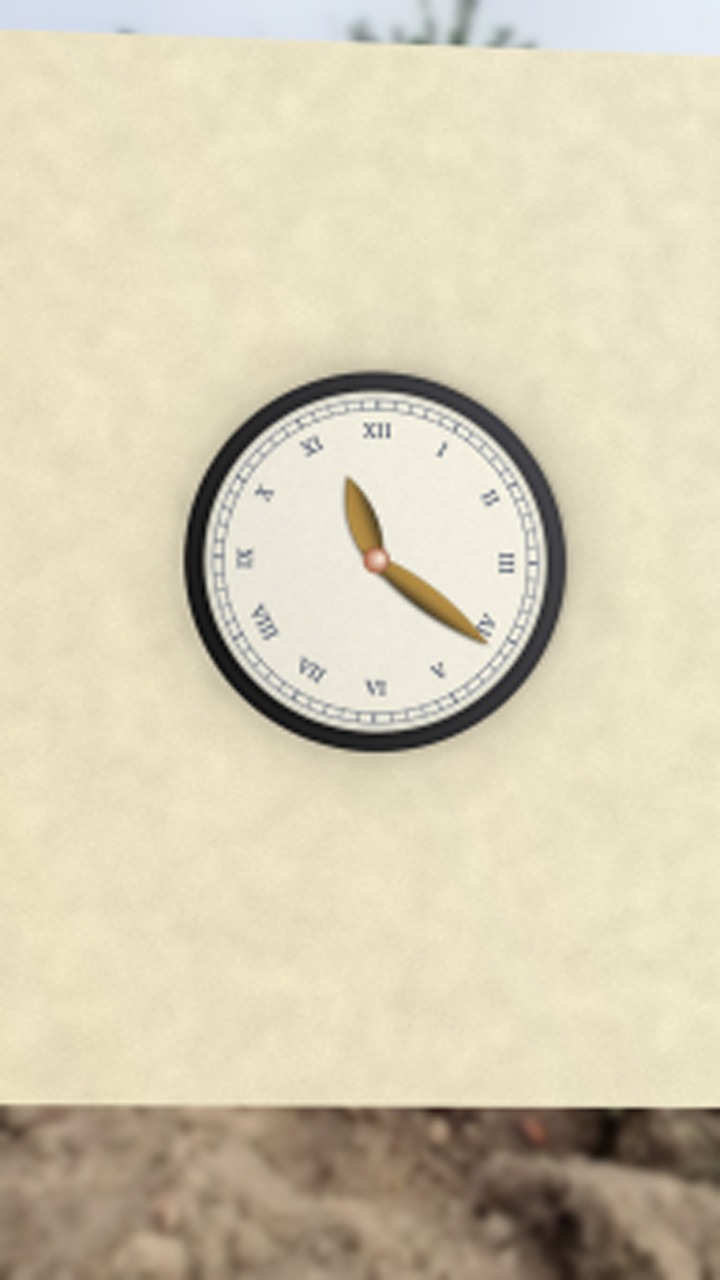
11:21
